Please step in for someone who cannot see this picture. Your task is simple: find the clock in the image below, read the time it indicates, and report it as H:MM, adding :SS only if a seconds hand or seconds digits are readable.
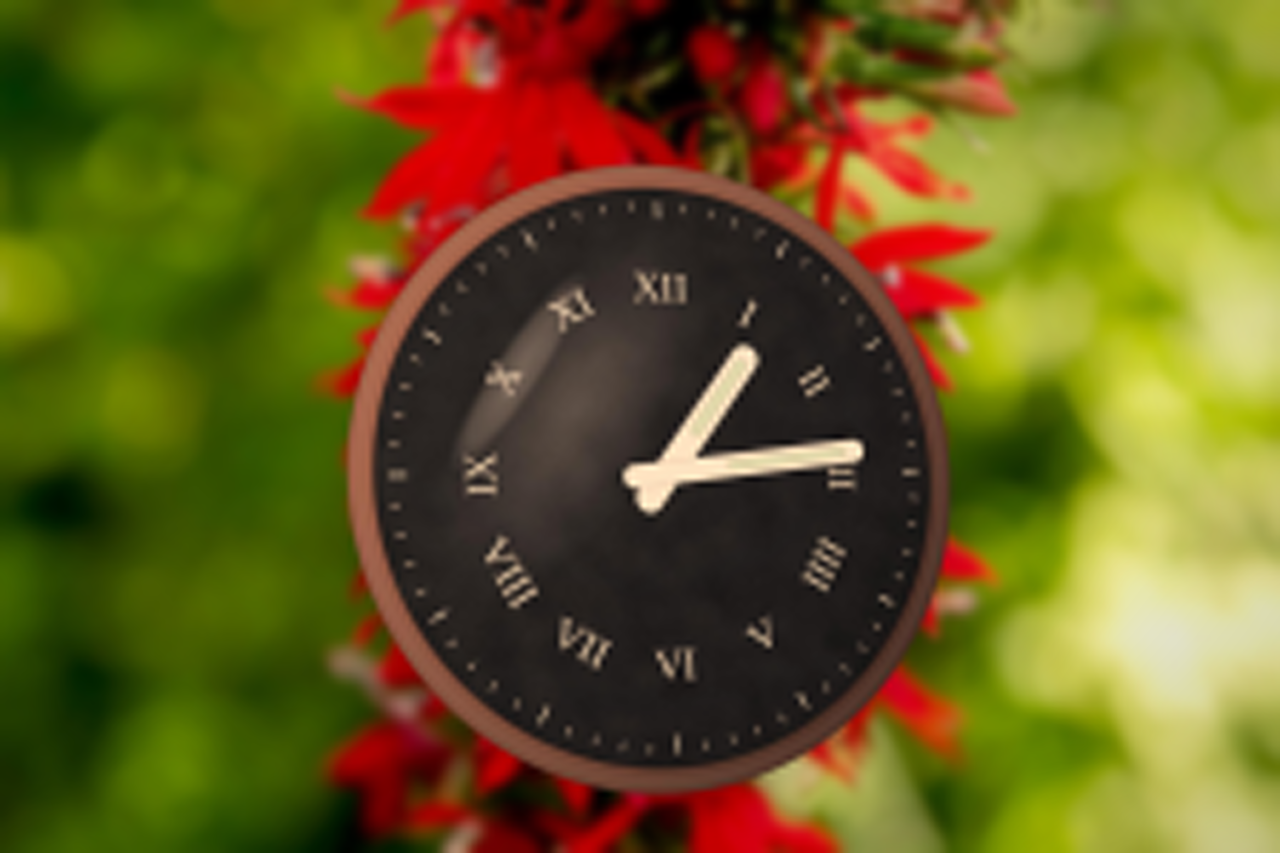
1:14
